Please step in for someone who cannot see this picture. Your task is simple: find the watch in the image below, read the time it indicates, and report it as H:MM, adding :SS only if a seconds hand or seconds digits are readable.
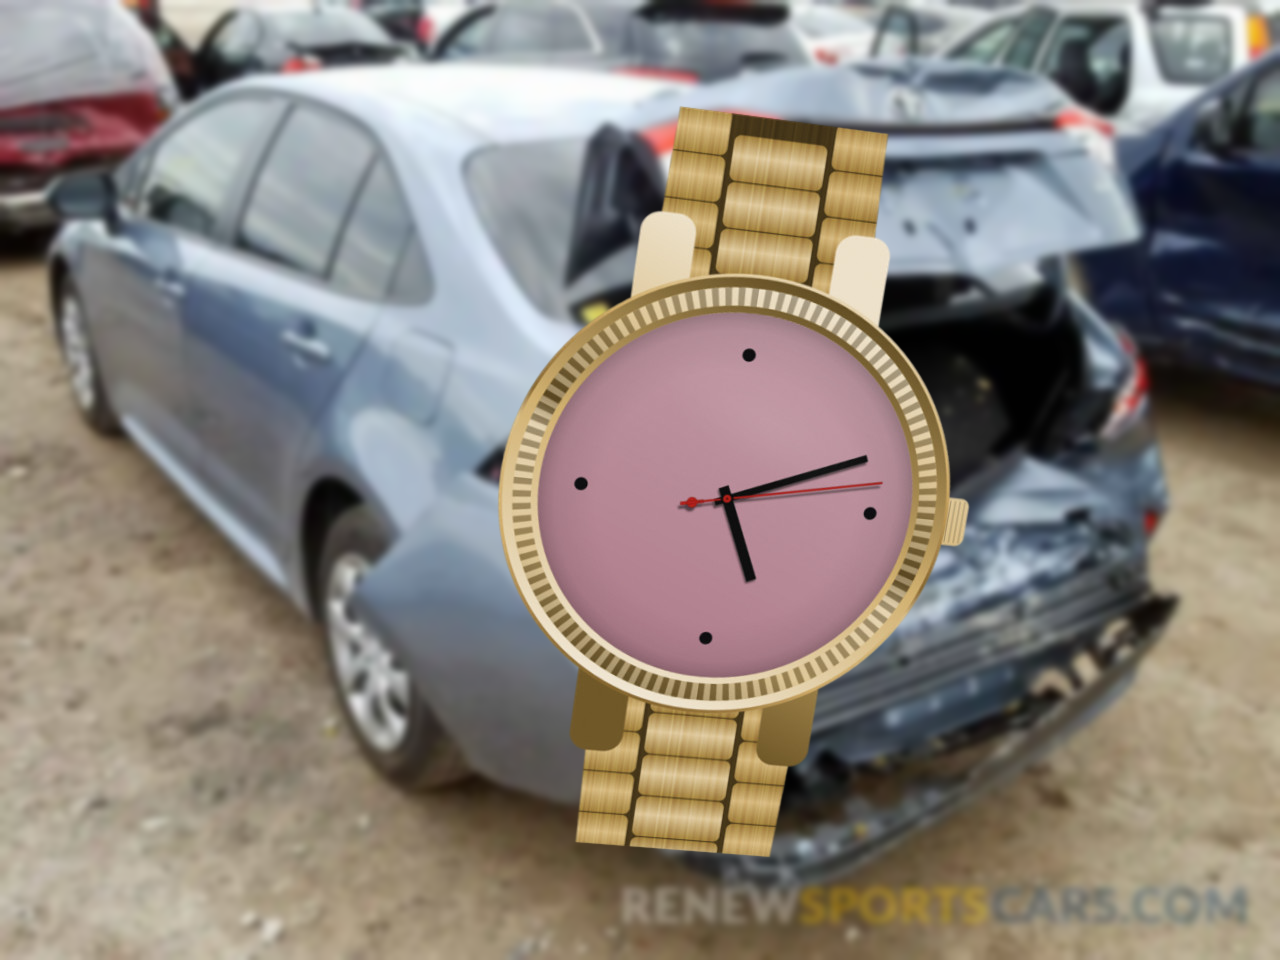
5:11:13
